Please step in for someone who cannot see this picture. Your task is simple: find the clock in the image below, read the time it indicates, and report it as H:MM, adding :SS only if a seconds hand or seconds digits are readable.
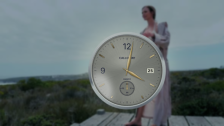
4:02
